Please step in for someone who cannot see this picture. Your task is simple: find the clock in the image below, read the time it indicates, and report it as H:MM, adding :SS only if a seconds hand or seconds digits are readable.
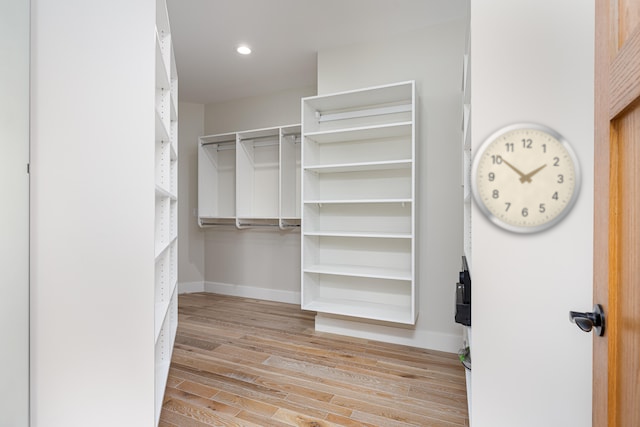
1:51
